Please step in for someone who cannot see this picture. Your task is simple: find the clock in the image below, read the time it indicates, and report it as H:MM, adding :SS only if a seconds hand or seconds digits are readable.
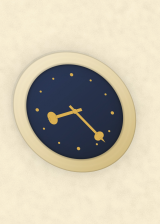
8:23
